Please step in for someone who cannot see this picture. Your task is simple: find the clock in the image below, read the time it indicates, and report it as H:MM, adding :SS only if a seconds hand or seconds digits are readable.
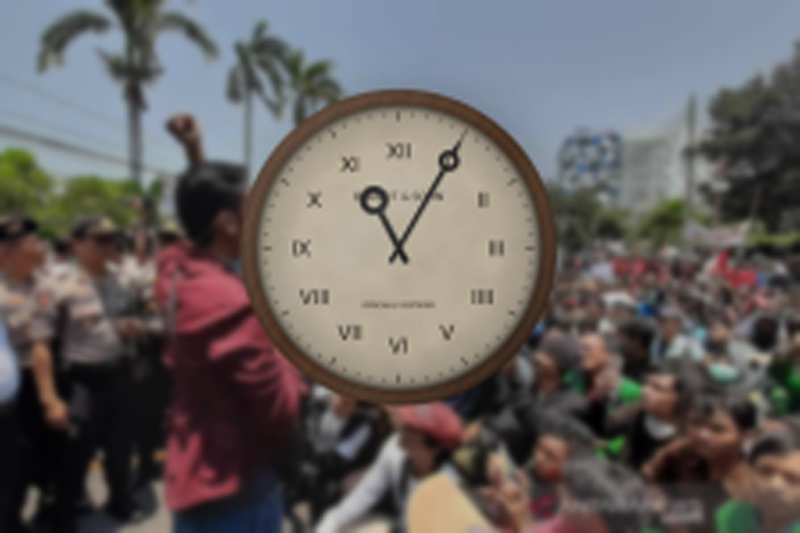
11:05
